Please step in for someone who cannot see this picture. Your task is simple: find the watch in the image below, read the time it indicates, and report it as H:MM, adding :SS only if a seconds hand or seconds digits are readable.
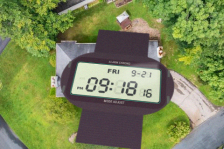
9:18:16
